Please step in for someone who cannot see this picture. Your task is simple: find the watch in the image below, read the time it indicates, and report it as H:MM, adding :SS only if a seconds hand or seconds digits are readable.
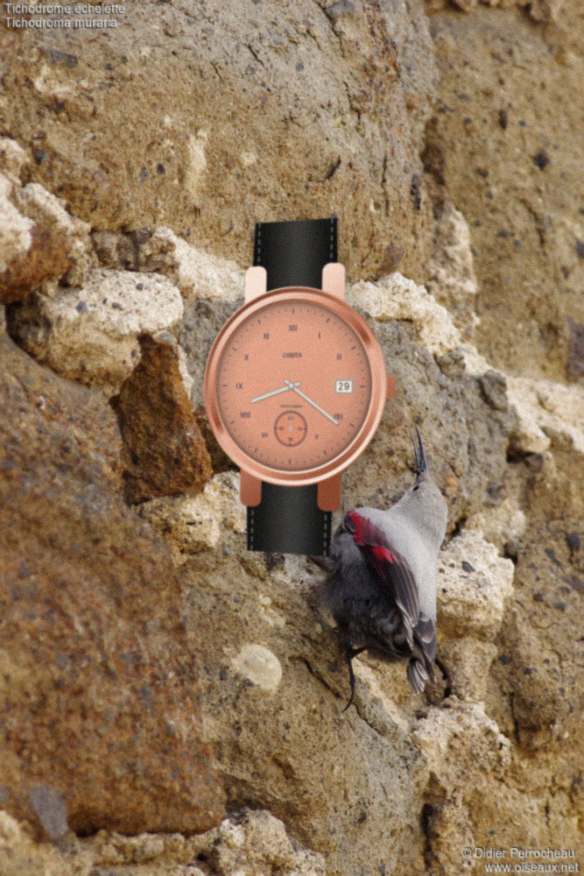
8:21
